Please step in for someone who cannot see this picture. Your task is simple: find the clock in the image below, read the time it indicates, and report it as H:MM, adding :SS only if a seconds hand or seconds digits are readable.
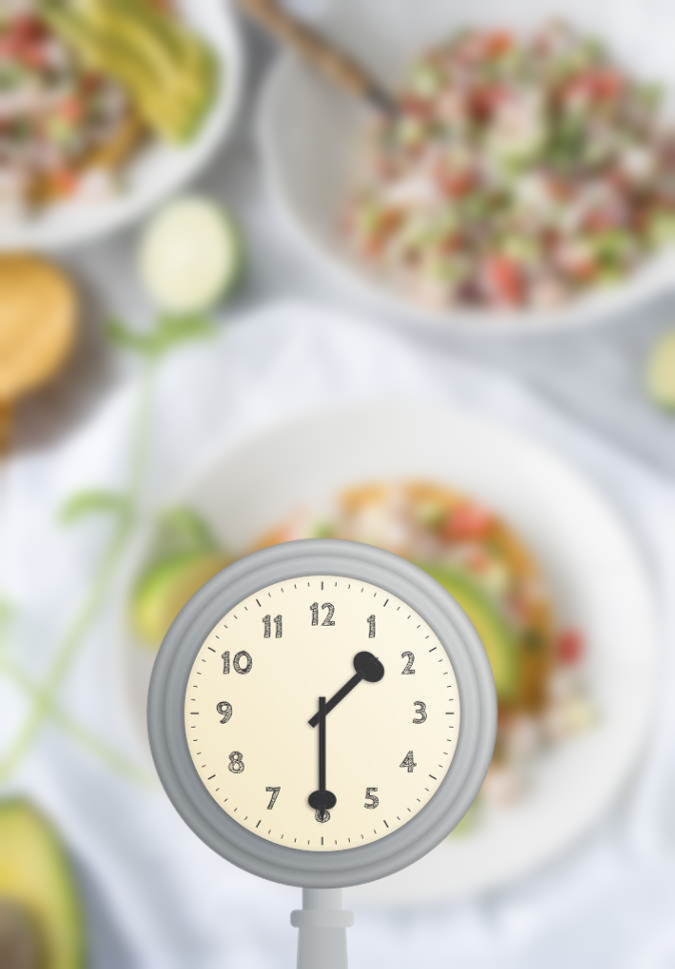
1:30
